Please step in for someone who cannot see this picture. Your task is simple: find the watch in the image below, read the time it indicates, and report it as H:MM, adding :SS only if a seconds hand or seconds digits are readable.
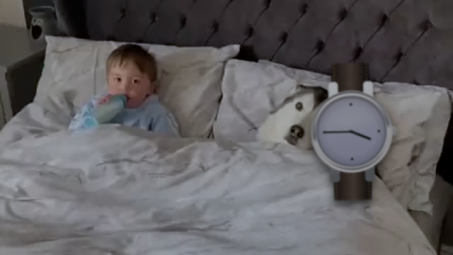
3:45
